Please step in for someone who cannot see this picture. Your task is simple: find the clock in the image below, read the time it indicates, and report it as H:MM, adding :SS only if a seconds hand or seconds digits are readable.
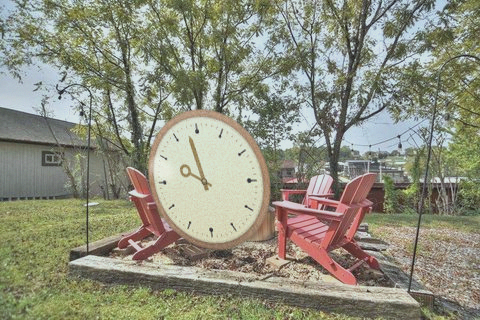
9:58
